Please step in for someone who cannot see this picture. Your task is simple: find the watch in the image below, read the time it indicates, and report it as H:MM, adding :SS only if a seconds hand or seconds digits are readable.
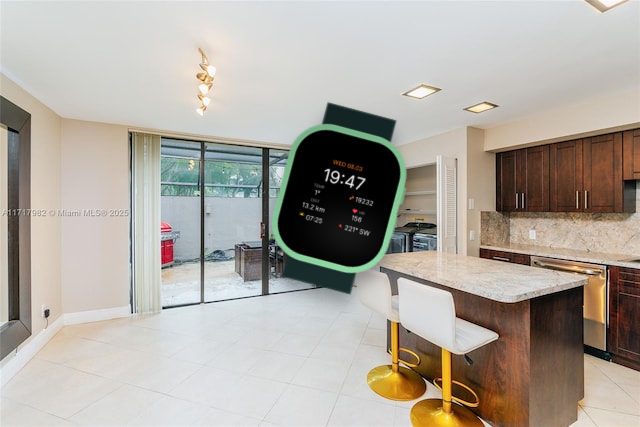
19:47
